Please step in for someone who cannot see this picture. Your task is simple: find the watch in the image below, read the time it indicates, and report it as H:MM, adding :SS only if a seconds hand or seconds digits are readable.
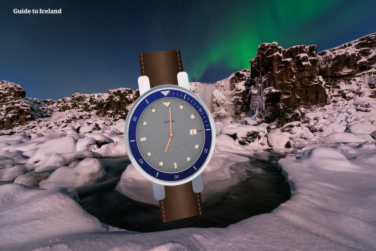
7:01
